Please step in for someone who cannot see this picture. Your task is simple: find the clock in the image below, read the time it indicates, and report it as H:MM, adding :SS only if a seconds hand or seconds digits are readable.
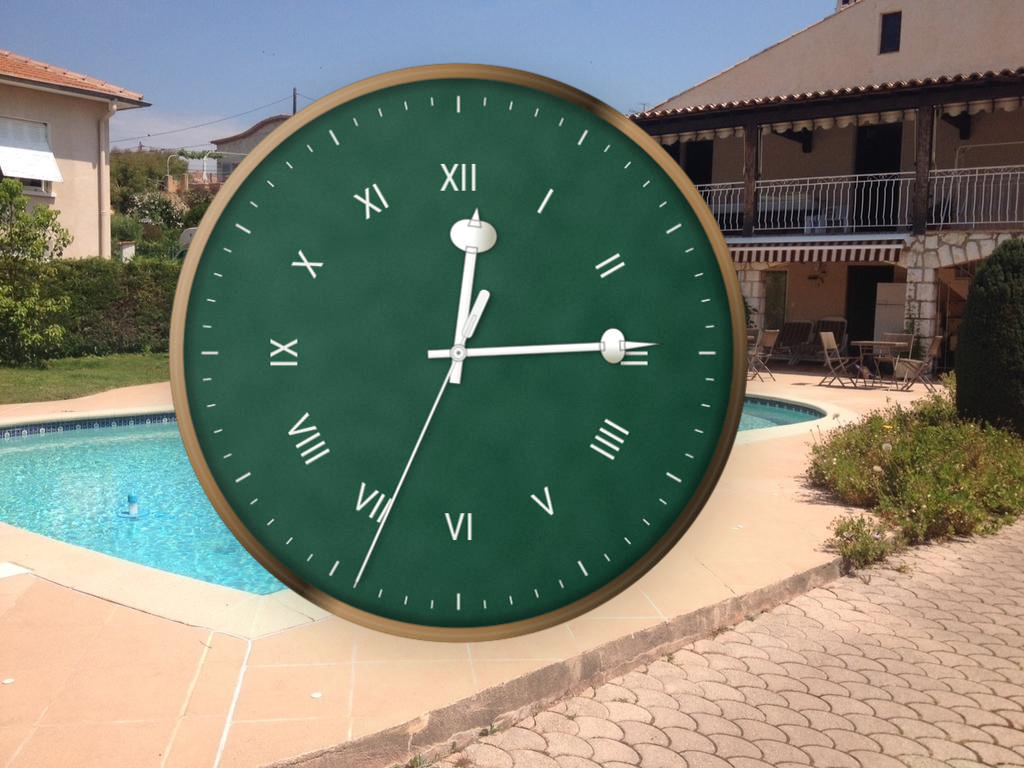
12:14:34
